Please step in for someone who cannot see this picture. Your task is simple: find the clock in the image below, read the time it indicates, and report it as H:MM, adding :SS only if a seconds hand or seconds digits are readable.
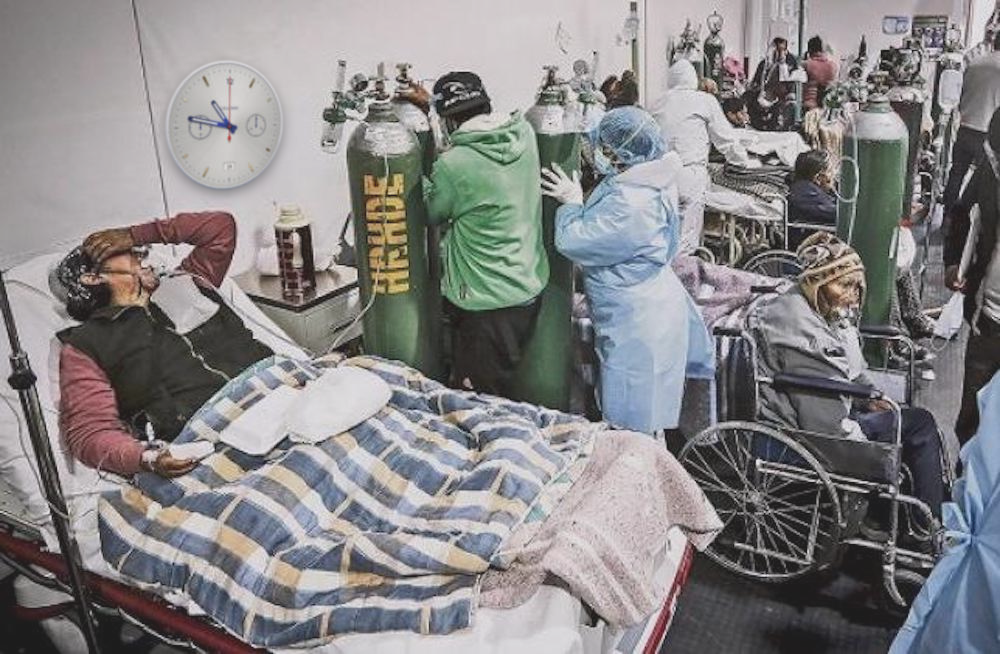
10:47
